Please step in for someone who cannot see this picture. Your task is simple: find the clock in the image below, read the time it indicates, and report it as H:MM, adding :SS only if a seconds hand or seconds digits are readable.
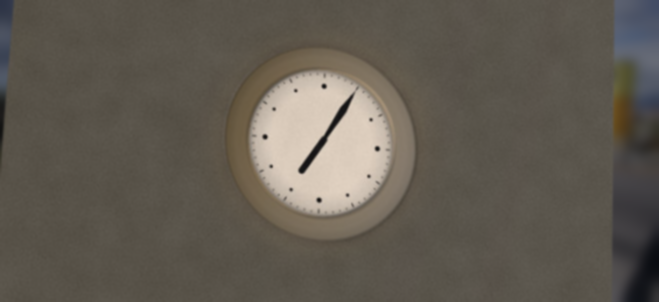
7:05
